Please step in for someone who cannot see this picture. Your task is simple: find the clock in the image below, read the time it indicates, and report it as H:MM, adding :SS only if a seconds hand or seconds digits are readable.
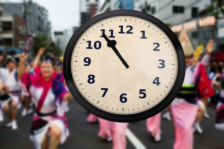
10:54
